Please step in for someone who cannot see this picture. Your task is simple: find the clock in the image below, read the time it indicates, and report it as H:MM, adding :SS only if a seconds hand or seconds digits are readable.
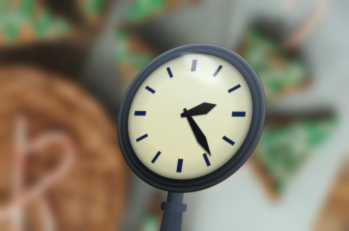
2:24
